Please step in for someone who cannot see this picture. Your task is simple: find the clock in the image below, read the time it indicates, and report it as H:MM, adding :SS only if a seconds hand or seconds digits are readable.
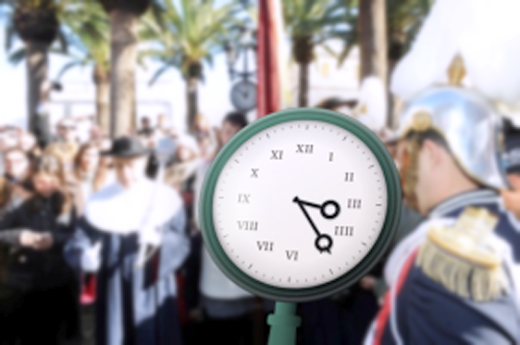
3:24
